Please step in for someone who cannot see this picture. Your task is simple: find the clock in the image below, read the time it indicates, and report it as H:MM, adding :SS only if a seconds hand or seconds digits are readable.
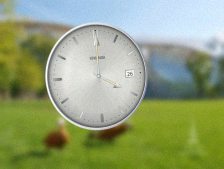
4:00
